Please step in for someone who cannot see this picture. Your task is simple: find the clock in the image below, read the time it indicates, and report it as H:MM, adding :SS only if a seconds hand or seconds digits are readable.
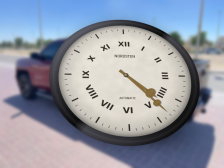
4:23
